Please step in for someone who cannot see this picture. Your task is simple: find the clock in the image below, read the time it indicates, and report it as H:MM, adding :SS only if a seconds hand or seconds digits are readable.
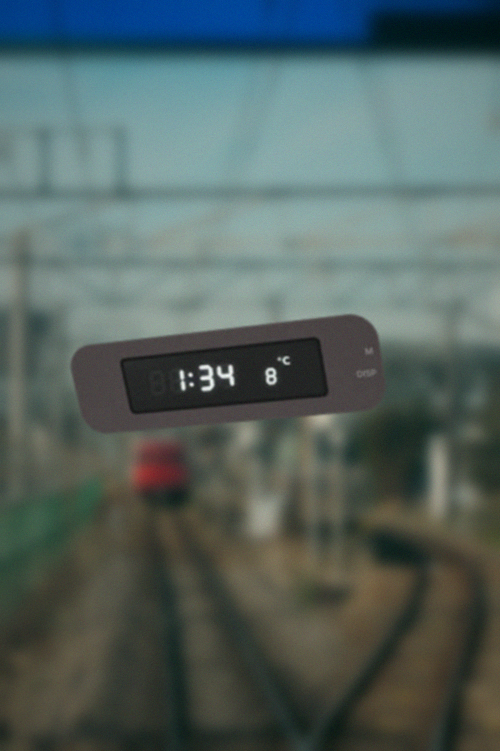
1:34
